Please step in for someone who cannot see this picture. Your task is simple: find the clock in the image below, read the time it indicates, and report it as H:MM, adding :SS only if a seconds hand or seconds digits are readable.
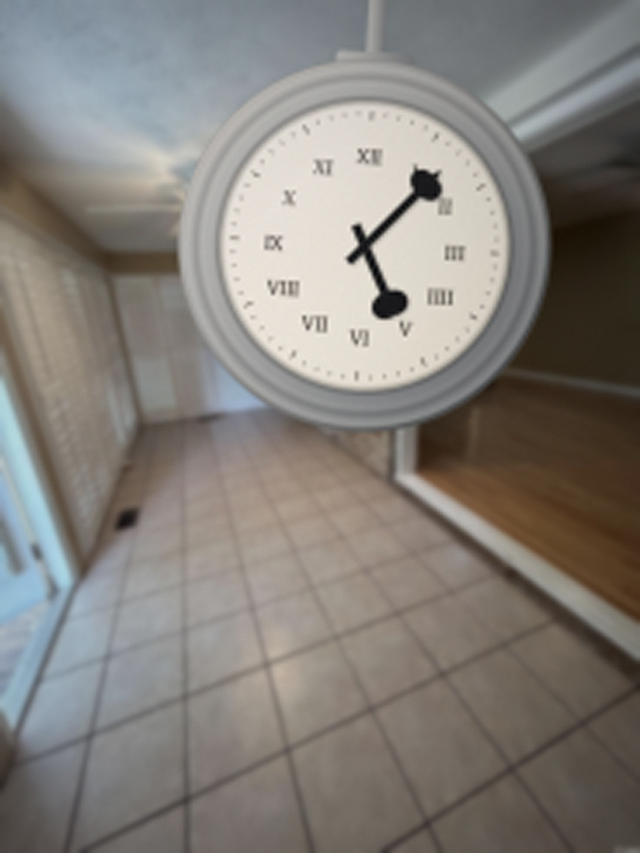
5:07
